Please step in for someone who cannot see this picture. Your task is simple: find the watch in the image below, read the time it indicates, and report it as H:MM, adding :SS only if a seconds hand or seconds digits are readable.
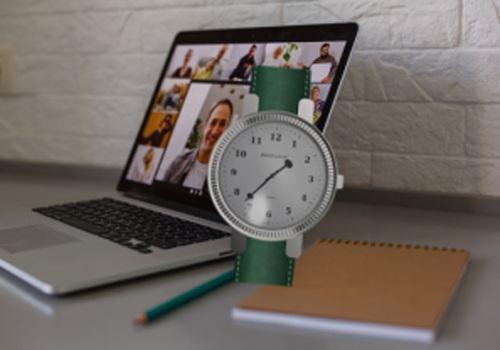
1:37
